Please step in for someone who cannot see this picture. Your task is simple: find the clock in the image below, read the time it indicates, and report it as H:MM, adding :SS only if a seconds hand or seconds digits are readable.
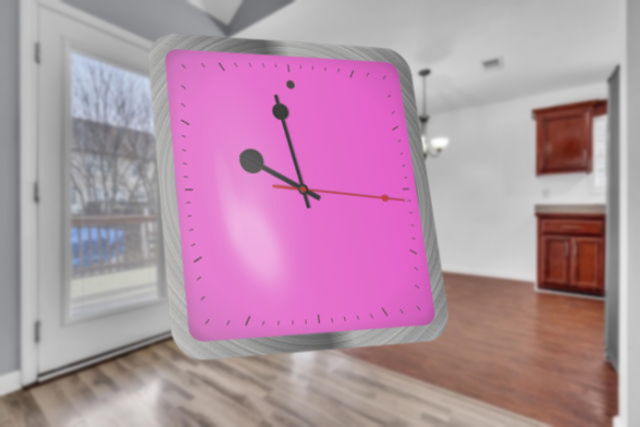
9:58:16
